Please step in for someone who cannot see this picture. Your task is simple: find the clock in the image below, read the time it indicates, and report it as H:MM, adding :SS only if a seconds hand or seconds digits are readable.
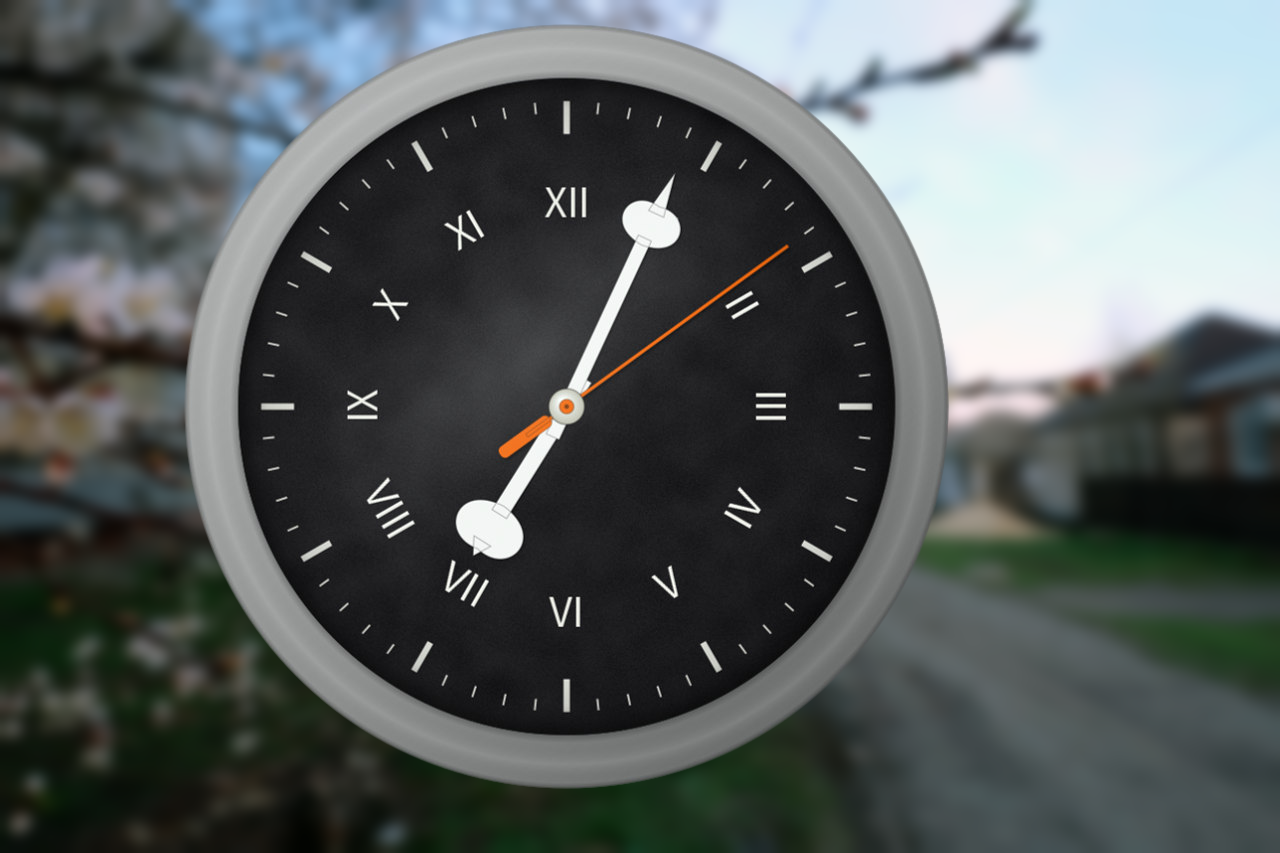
7:04:09
